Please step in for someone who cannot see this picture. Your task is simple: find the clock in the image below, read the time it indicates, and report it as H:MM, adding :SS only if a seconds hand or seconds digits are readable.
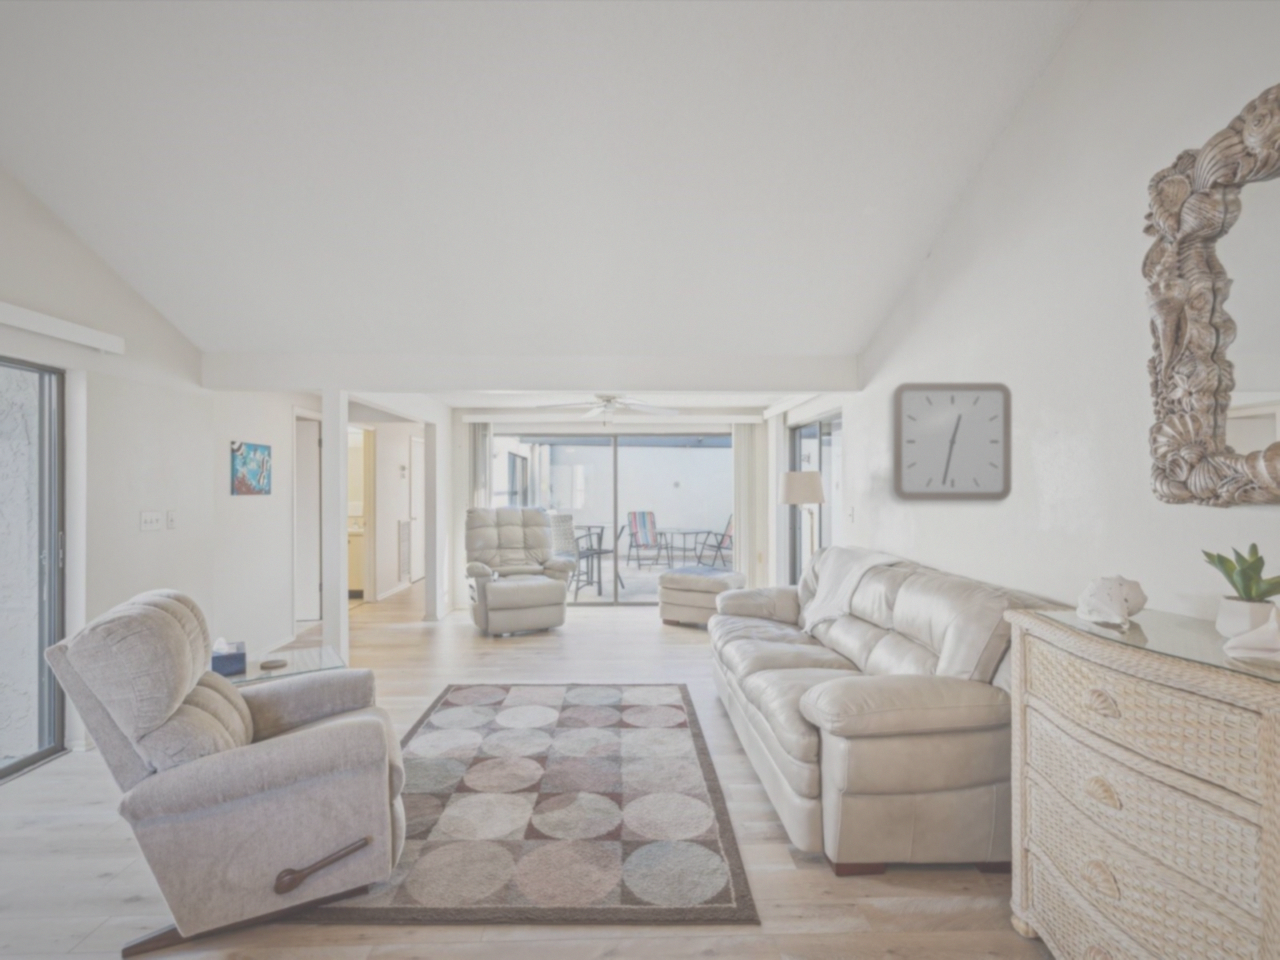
12:32
